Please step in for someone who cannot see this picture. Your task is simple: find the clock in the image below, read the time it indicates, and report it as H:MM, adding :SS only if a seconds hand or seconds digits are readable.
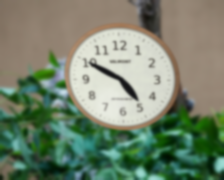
4:50
